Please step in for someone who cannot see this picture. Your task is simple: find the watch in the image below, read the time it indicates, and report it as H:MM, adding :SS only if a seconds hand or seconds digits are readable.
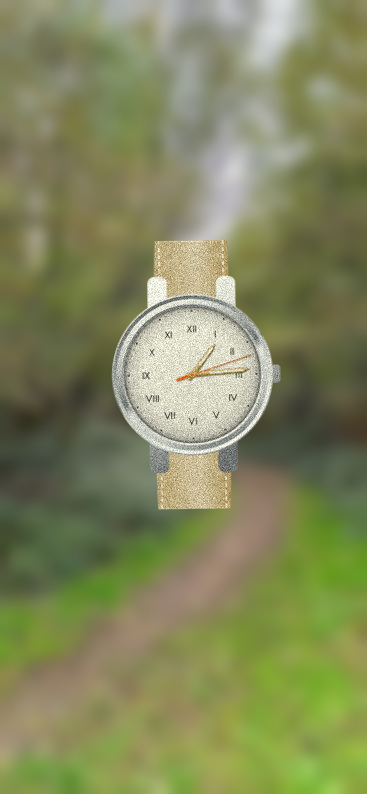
1:14:12
